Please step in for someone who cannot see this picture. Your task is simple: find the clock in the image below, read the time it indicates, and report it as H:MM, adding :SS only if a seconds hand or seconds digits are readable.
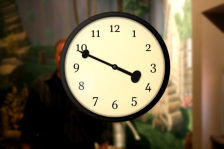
3:49
